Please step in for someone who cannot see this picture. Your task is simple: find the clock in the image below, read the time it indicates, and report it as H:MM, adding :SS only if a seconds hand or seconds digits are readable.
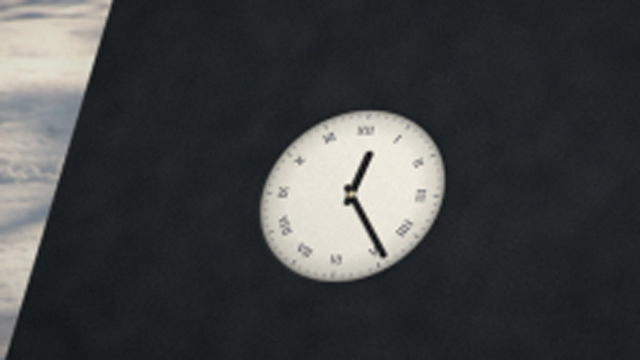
12:24
